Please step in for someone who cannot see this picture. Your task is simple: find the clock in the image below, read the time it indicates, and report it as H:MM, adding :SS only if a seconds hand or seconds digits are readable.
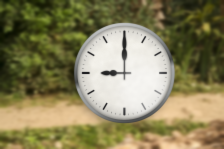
9:00
